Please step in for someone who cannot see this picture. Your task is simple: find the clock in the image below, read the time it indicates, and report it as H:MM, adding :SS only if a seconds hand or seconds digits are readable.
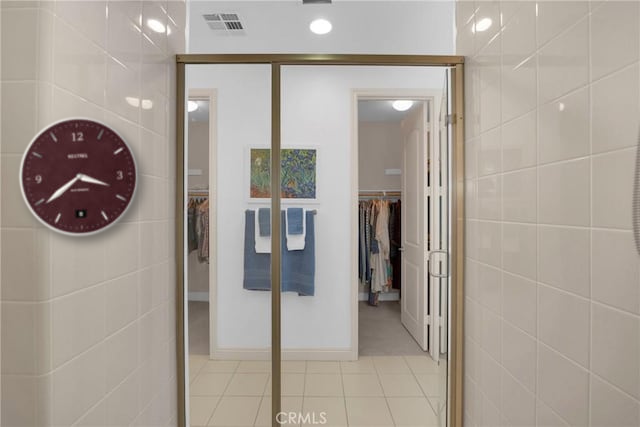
3:39
